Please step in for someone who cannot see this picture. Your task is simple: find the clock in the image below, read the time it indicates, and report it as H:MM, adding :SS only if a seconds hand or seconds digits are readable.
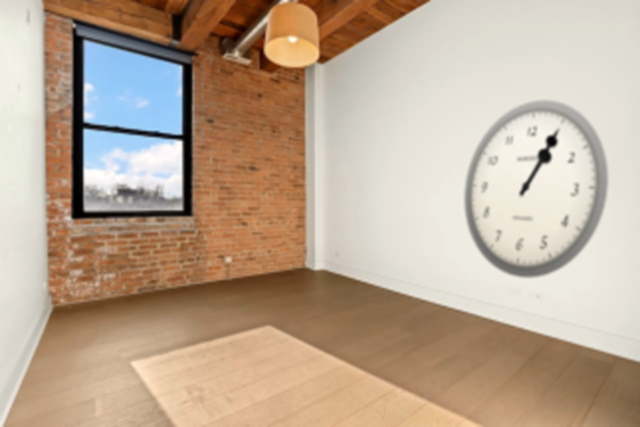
1:05
